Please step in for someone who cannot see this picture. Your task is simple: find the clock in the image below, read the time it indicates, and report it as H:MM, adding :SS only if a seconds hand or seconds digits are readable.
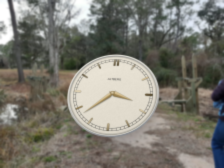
3:38
